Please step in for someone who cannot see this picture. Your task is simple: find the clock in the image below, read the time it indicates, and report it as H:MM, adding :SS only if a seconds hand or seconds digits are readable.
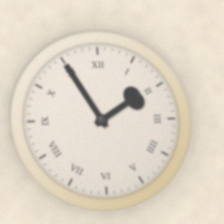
1:55
